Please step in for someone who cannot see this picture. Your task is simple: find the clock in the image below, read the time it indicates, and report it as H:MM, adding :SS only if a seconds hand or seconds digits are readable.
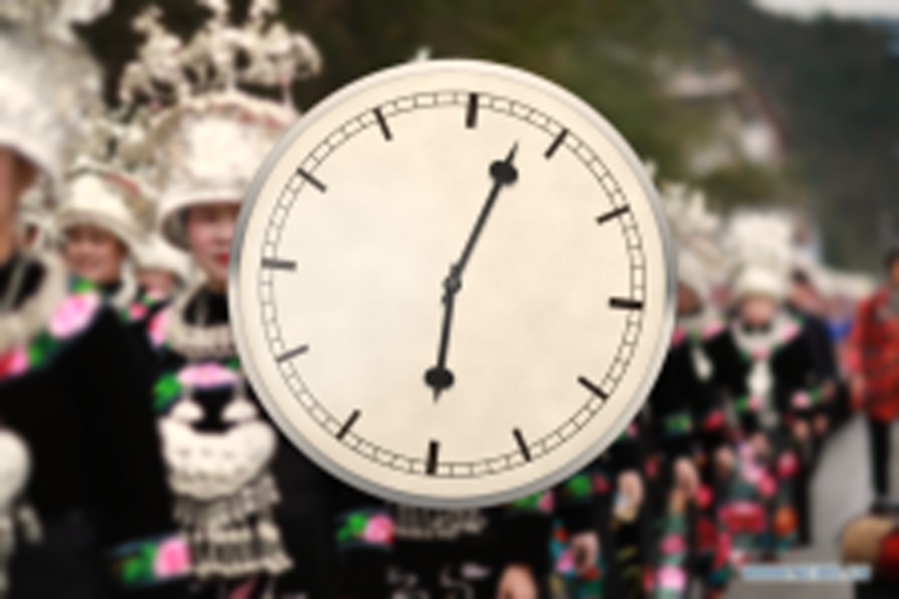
6:03
